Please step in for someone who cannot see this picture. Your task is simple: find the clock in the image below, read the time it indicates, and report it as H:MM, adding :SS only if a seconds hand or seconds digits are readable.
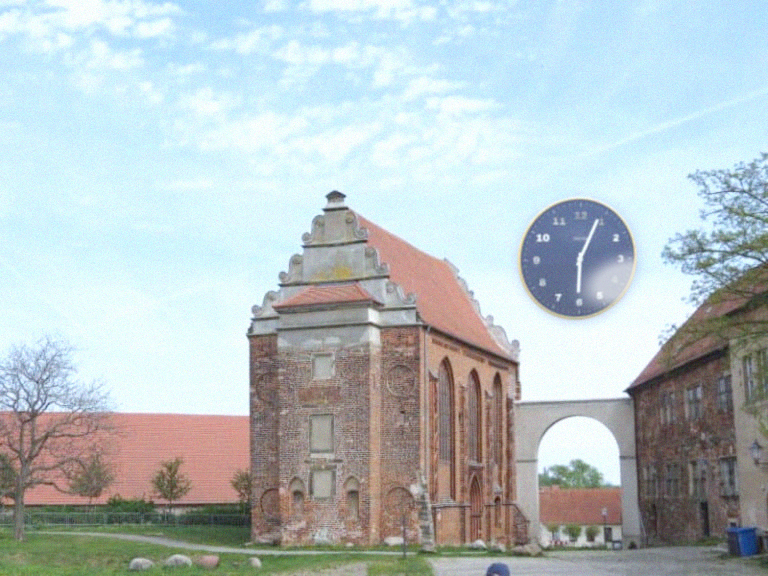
6:04
